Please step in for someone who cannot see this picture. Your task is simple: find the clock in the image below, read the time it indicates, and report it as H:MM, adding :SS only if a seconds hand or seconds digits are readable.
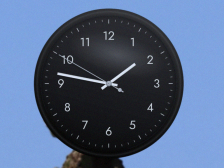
1:46:50
